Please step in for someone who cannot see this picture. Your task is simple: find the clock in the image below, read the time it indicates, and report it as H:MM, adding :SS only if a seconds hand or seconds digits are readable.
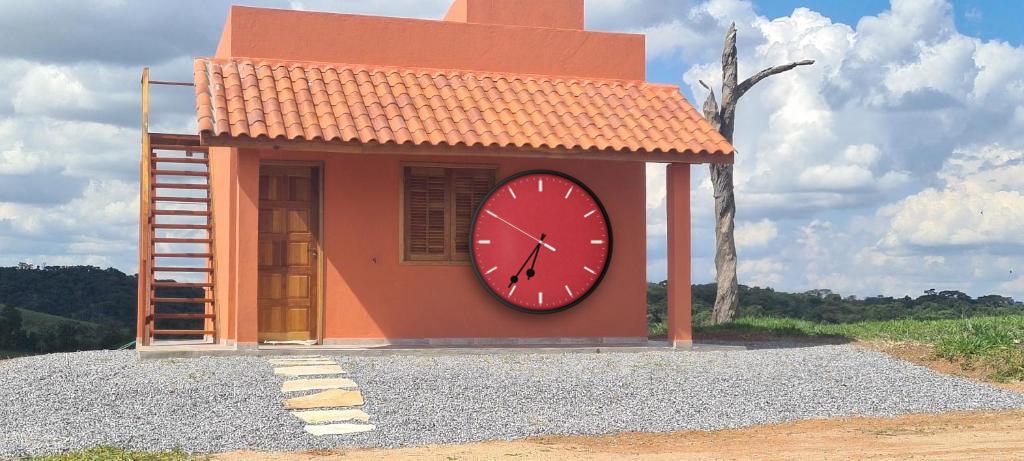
6:35:50
